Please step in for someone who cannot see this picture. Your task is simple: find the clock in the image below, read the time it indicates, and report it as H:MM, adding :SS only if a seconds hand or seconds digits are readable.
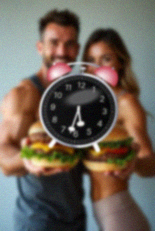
5:32
